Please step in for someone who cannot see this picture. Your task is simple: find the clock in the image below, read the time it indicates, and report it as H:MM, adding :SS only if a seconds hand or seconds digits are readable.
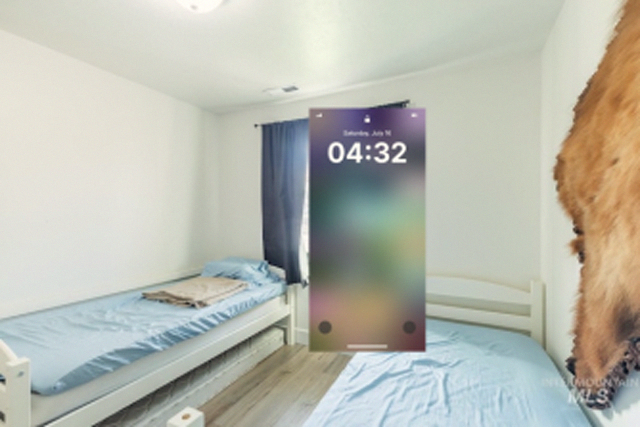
4:32
